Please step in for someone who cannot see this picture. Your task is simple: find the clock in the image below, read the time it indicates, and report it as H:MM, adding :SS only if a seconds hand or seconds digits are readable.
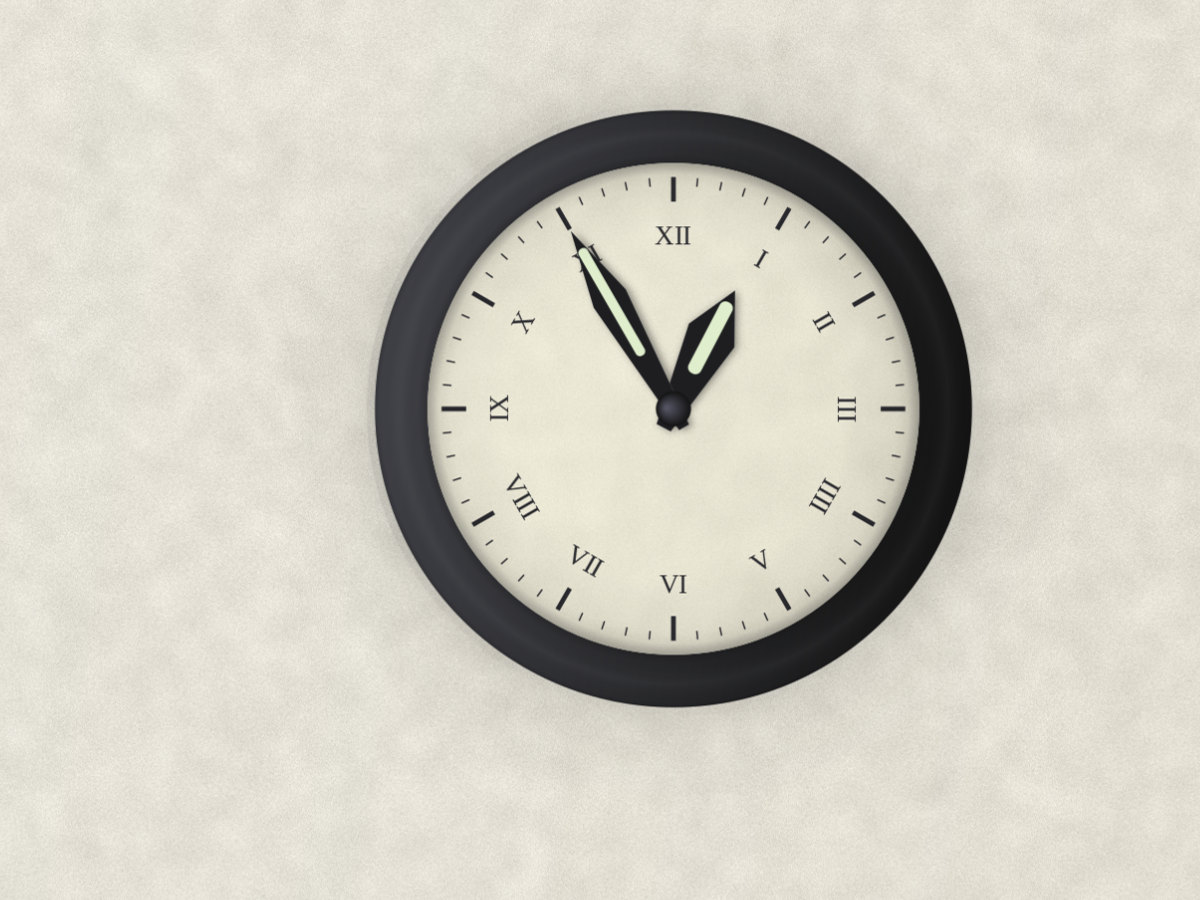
12:55
